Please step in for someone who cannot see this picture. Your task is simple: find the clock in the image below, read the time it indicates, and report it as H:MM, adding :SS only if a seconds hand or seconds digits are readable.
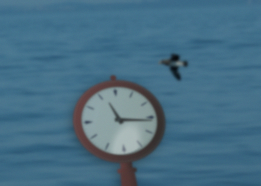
11:16
